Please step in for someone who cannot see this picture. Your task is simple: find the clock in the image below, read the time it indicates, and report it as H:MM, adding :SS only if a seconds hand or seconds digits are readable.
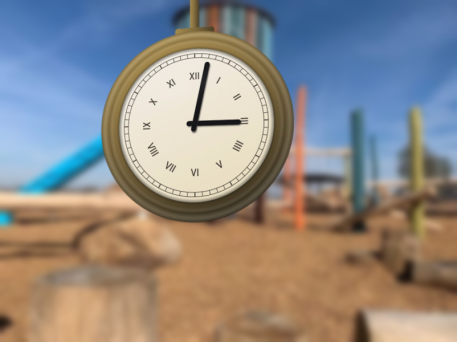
3:02
